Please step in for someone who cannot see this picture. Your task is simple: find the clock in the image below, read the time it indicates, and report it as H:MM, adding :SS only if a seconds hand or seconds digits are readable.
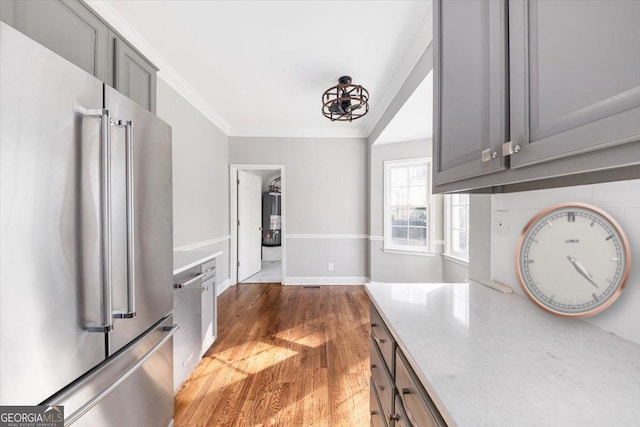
4:23
